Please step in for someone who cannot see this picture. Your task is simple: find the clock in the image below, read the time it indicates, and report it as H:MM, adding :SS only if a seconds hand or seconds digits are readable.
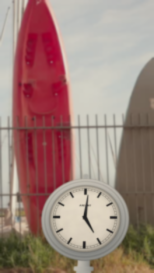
5:01
